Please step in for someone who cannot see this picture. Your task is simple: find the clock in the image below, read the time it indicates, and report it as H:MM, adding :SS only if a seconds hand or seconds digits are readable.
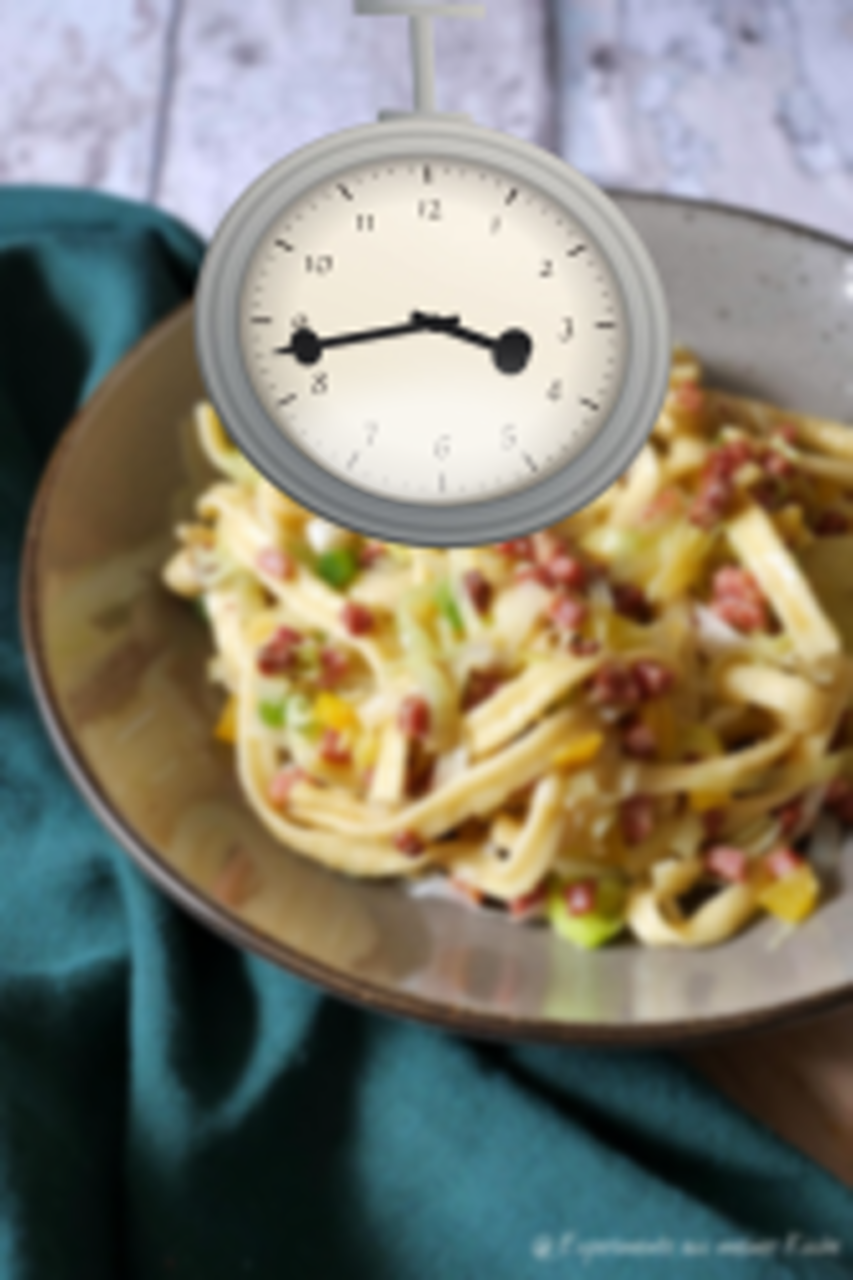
3:43
